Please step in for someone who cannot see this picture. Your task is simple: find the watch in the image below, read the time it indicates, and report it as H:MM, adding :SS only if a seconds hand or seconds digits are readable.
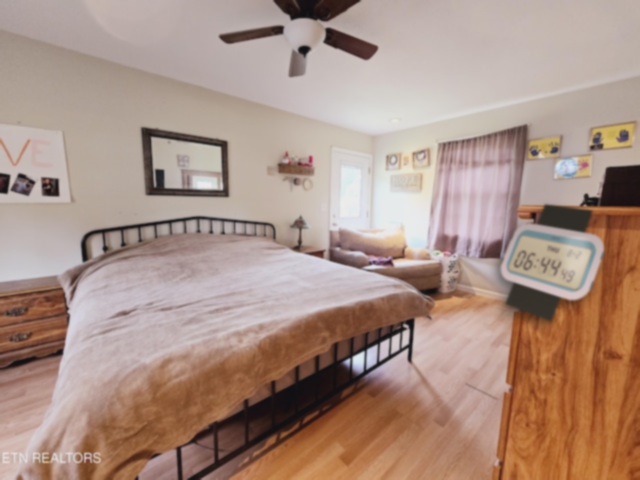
6:44
